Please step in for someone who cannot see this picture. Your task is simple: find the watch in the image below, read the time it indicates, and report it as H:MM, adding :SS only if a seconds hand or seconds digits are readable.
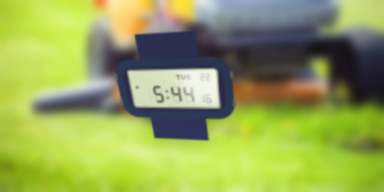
5:44
